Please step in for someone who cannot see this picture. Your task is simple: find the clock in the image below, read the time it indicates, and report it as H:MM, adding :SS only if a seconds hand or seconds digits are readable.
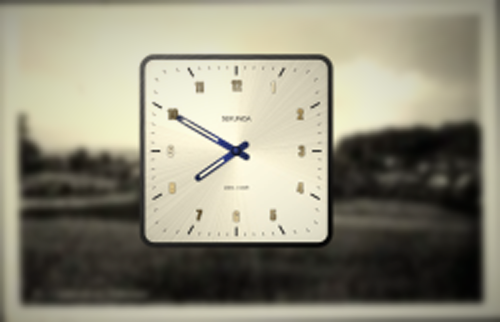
7:50
